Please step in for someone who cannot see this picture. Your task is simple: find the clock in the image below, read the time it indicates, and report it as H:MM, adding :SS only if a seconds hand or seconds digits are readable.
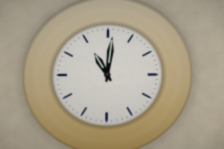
11:01
